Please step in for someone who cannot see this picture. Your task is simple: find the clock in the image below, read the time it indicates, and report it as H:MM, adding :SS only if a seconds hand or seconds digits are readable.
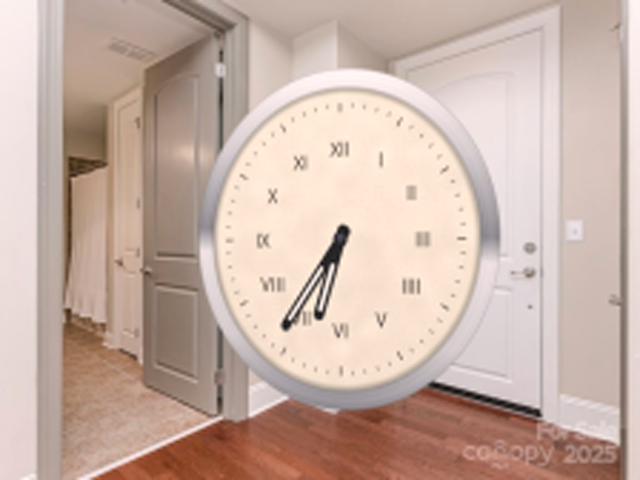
6:36
